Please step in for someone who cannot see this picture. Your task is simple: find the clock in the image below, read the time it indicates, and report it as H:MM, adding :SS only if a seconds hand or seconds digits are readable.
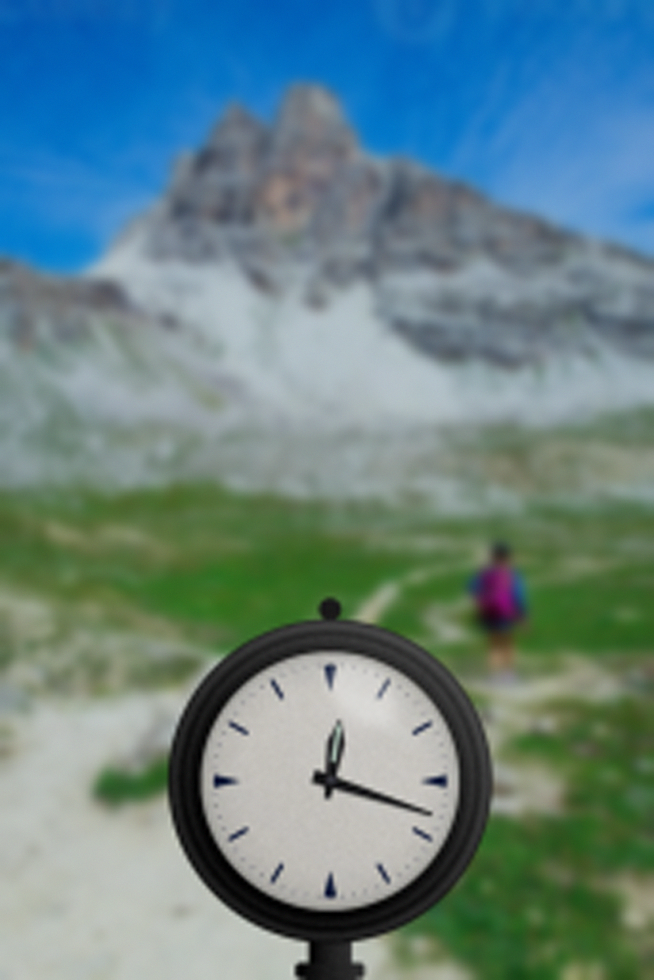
12:18
